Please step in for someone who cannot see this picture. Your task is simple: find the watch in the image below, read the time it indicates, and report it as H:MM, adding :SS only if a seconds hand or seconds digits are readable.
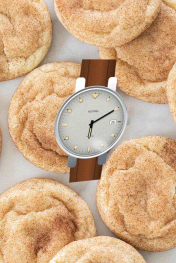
6:10
